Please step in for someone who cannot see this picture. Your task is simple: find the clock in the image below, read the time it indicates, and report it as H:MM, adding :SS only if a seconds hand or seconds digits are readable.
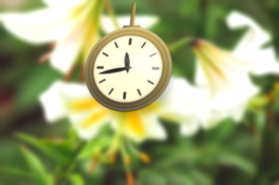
11:43
